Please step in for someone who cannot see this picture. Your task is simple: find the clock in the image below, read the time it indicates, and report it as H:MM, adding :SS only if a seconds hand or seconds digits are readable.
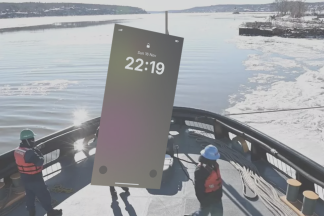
22:19
